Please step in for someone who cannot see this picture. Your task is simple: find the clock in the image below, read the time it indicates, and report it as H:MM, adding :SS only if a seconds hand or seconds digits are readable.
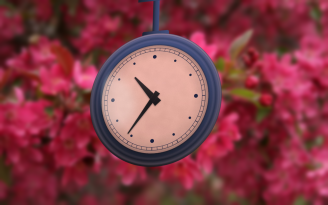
10:36
